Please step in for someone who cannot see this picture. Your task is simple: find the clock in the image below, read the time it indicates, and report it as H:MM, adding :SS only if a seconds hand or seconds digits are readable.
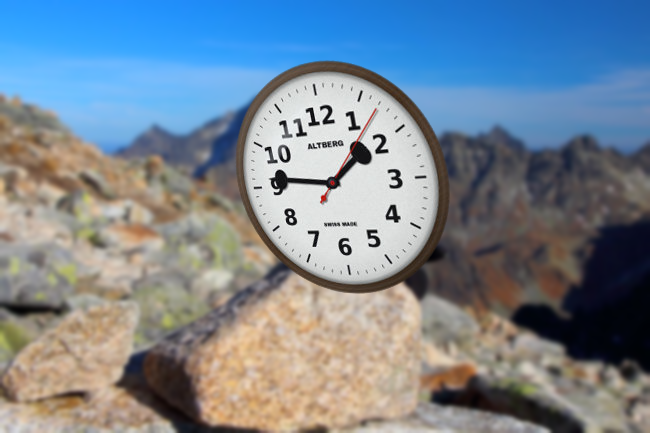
1:46:07
